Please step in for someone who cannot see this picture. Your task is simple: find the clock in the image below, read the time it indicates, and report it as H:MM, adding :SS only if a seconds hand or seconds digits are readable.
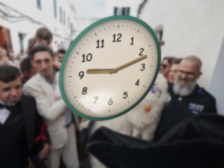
9:12
